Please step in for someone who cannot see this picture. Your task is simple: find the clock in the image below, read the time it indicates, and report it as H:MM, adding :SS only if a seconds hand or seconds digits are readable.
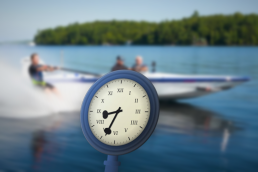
8:34
